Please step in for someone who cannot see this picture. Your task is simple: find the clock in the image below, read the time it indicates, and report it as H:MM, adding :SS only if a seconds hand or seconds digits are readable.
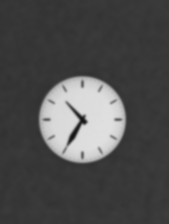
10:35
